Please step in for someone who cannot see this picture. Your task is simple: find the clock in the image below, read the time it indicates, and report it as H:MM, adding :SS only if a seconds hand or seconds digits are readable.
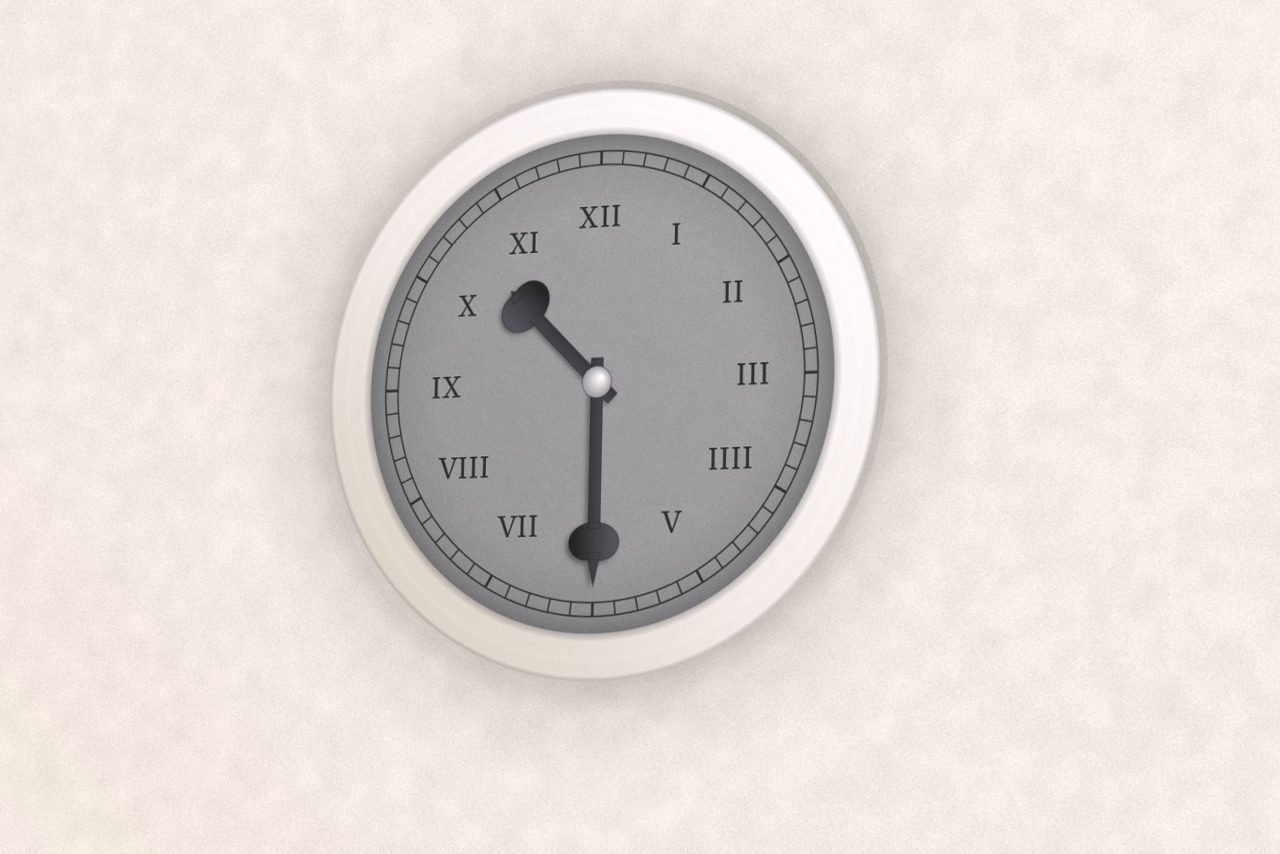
10:30
